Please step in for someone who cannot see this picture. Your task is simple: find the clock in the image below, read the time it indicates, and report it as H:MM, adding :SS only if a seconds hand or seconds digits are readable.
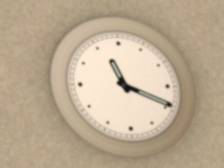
11:19
